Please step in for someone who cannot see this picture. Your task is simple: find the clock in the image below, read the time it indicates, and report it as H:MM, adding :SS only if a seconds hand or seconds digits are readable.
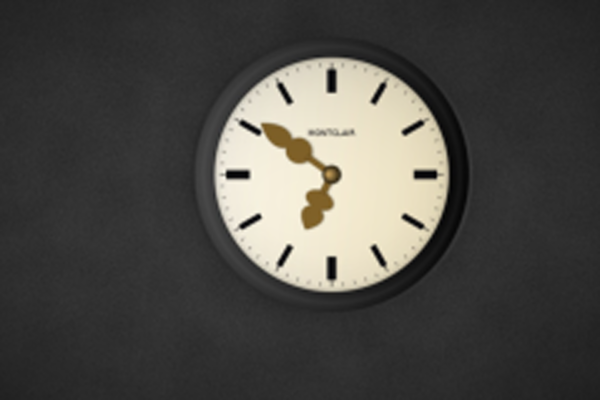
6:51
